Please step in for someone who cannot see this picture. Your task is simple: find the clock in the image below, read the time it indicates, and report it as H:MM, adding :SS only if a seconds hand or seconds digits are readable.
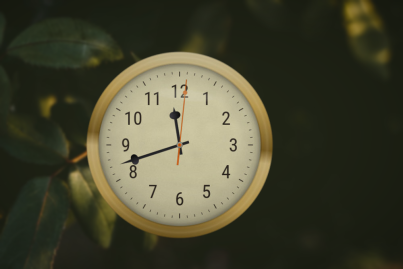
11:42:01
